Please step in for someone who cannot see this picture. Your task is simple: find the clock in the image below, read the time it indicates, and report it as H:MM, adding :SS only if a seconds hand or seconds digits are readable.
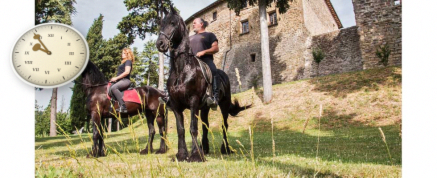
9:54
